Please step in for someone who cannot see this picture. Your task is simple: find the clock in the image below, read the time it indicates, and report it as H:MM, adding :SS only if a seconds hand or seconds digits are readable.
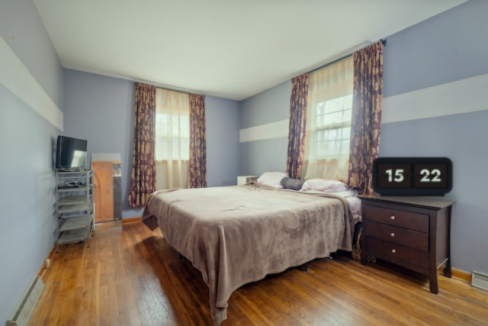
15:22
